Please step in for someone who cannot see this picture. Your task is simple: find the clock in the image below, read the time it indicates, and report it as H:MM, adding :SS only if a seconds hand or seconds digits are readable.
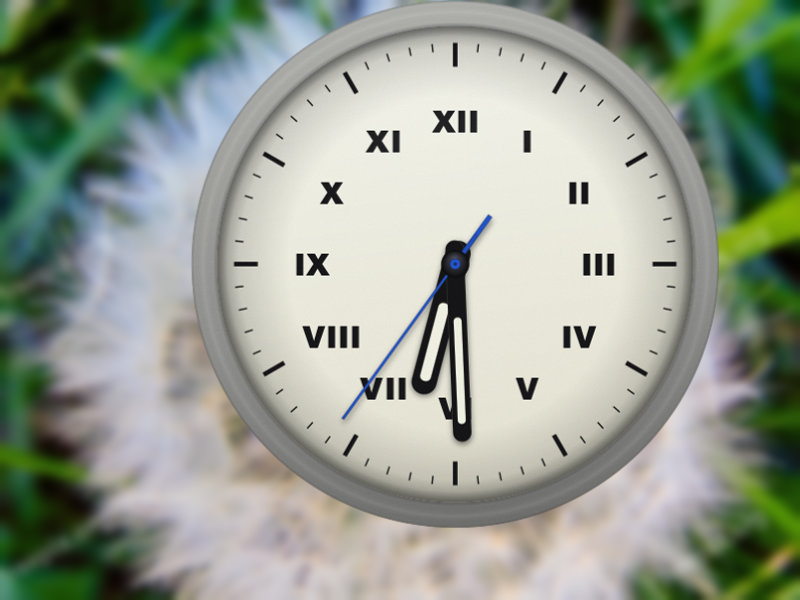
6:29:36
